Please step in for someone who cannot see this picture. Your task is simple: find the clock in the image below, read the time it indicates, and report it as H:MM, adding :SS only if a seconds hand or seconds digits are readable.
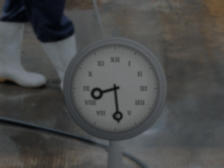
8:29
